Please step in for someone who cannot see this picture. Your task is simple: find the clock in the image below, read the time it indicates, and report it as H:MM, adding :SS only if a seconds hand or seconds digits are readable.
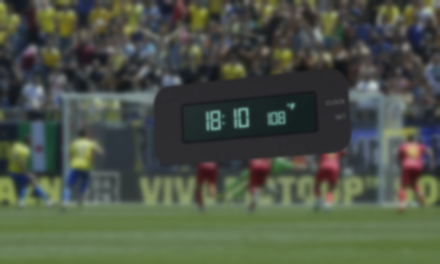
18:10
